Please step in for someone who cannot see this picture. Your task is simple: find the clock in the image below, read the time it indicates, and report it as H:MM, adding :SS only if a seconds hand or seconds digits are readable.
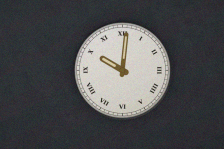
10:01
